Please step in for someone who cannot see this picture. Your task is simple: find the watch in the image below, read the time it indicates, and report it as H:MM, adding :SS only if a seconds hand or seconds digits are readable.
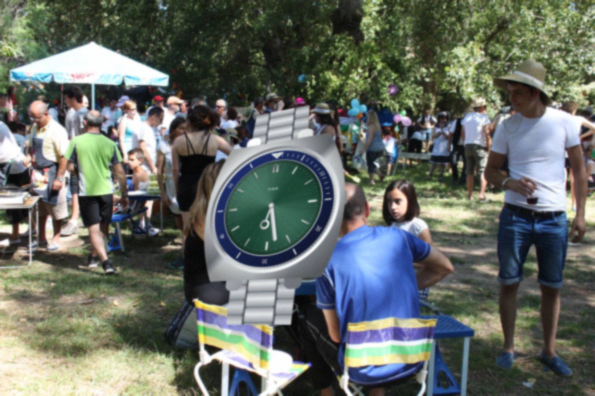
6:28
